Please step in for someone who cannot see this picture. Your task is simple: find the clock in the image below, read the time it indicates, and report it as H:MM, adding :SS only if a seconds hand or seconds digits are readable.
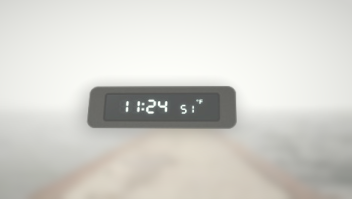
11:24
